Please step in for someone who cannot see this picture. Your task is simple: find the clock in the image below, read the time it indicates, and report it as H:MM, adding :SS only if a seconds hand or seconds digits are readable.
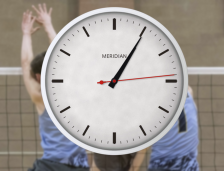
1:05:14
